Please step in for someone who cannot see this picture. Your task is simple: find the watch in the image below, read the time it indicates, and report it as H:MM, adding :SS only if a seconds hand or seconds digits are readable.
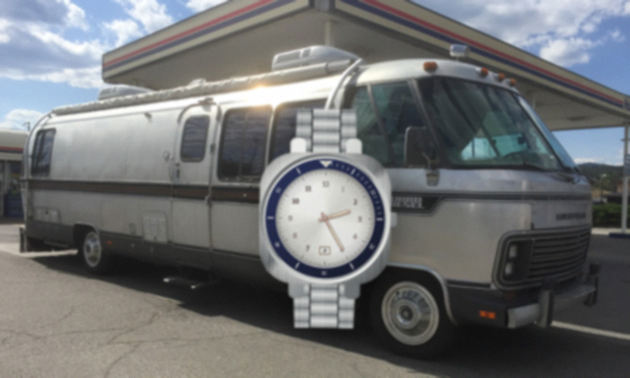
2:25
